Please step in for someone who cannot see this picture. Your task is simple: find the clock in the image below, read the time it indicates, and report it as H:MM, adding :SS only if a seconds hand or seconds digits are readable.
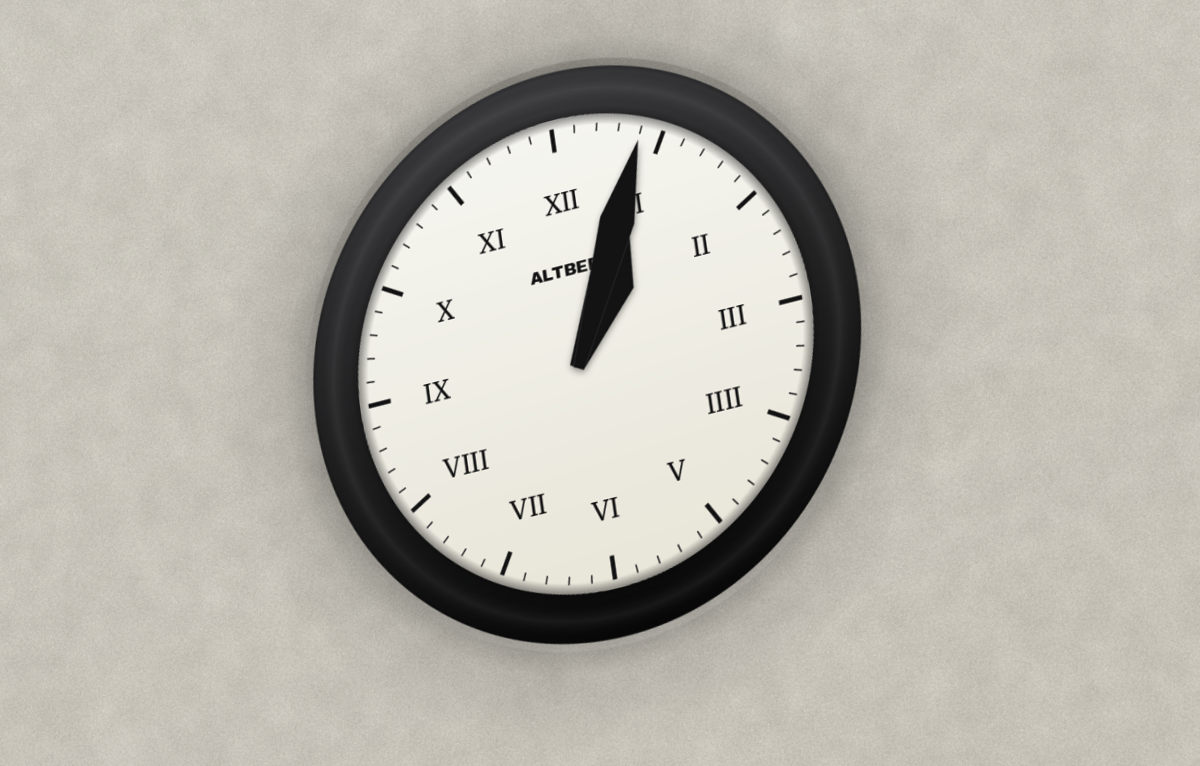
1:04
